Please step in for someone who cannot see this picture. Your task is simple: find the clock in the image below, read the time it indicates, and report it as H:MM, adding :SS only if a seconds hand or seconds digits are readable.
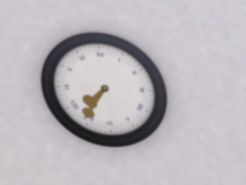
7:36
